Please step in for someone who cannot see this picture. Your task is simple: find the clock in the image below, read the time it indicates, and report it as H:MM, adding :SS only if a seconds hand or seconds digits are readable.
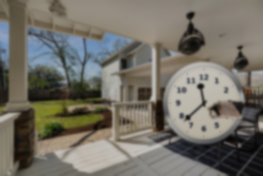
11:38
